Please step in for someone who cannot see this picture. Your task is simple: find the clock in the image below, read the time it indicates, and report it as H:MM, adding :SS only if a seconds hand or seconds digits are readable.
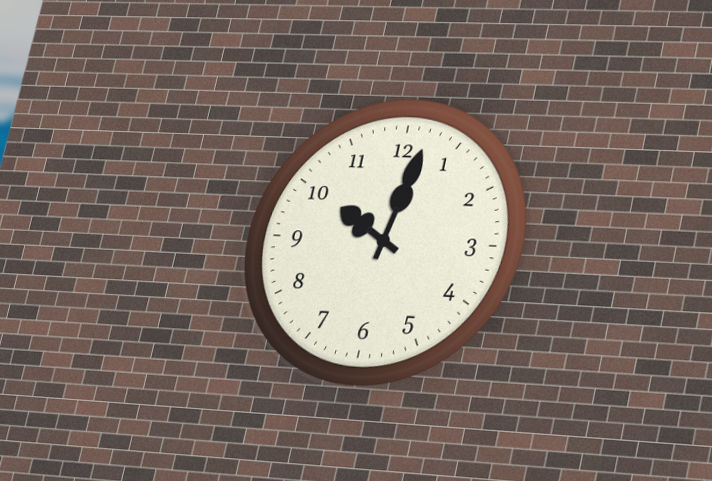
10:02
